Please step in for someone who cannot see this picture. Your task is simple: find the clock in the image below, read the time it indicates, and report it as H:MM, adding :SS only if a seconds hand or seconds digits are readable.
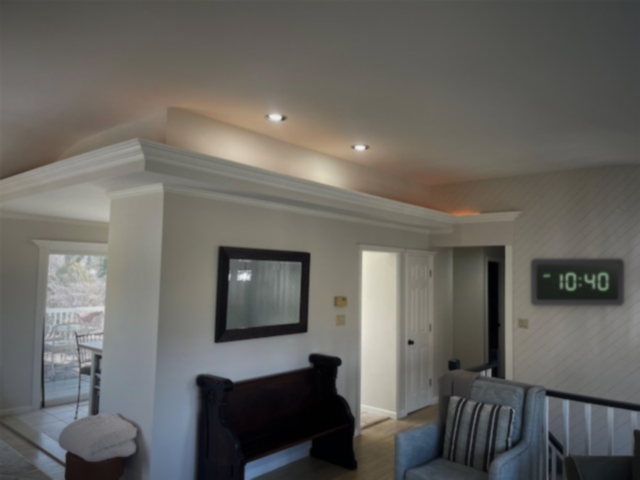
10:40
